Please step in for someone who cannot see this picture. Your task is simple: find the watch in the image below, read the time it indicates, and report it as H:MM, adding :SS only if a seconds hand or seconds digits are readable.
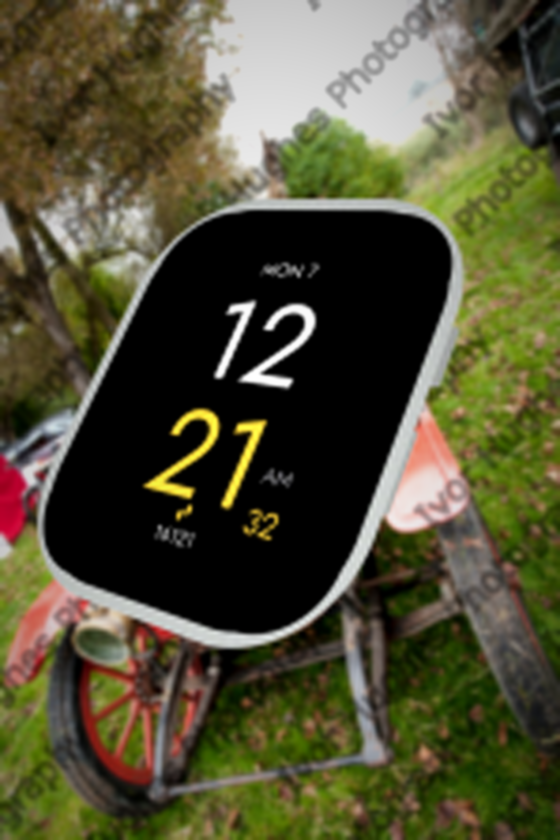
12:21:32
